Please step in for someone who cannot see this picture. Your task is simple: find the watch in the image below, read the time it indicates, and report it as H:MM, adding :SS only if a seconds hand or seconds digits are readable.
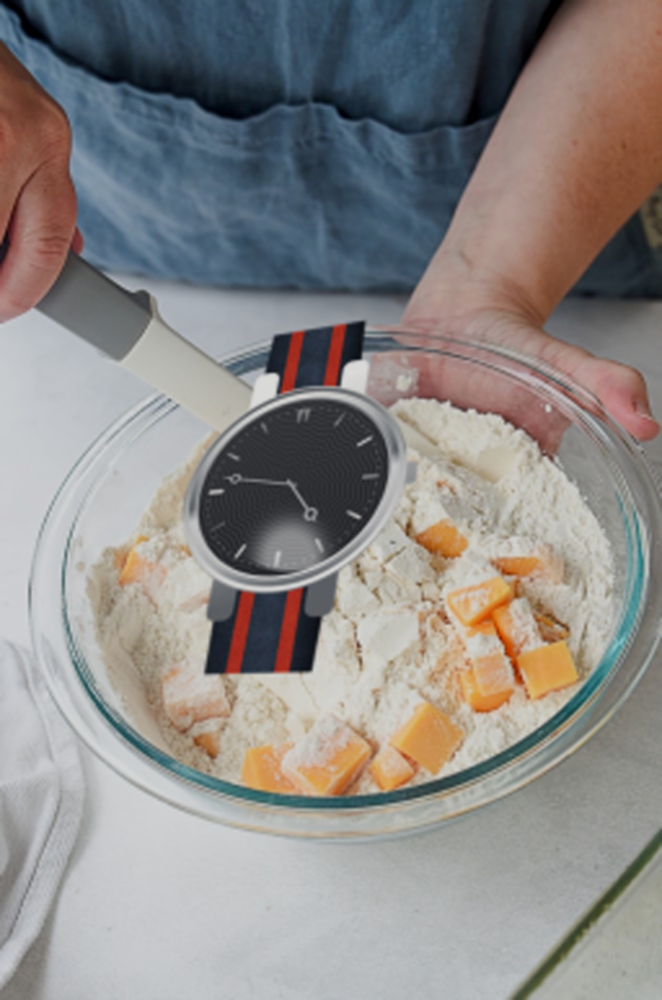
4:47
